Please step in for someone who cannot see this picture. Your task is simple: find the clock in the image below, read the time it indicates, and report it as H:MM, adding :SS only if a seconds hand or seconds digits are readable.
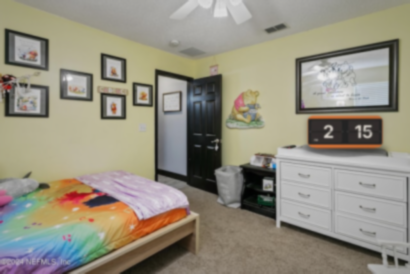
2:15
